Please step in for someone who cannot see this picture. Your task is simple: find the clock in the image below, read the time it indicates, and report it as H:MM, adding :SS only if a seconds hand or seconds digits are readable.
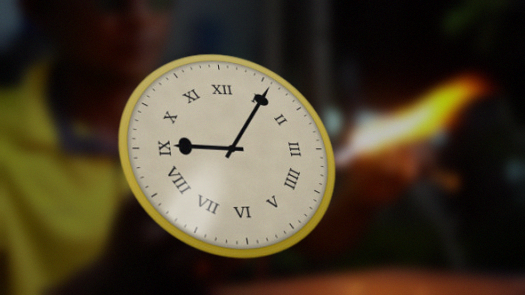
9:06
